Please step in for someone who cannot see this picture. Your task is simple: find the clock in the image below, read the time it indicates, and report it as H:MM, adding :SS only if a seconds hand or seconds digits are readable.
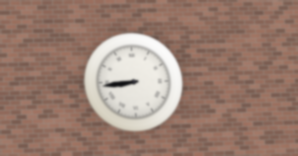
8:44
